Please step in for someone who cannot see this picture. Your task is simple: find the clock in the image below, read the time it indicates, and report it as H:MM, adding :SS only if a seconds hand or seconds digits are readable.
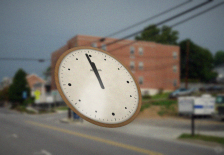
11:59
